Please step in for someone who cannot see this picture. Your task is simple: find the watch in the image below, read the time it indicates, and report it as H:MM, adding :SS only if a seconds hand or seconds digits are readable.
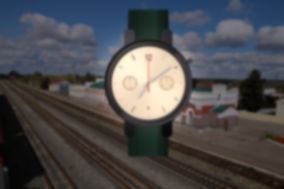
7:09
